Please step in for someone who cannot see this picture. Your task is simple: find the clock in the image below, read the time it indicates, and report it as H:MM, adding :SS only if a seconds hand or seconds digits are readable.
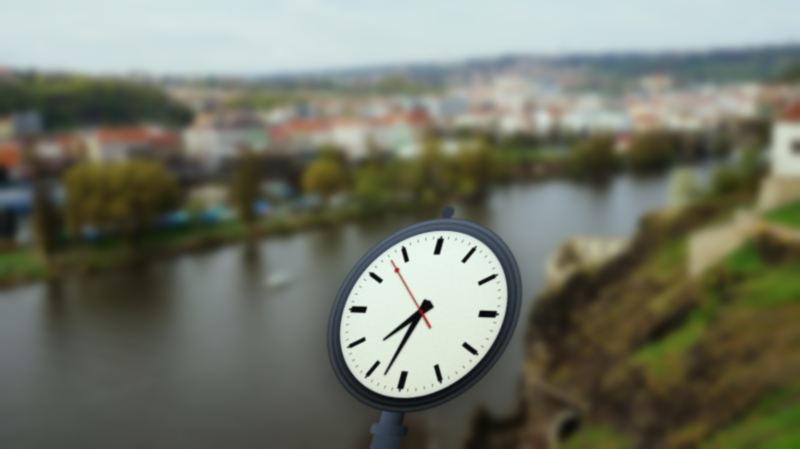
7:32:53
